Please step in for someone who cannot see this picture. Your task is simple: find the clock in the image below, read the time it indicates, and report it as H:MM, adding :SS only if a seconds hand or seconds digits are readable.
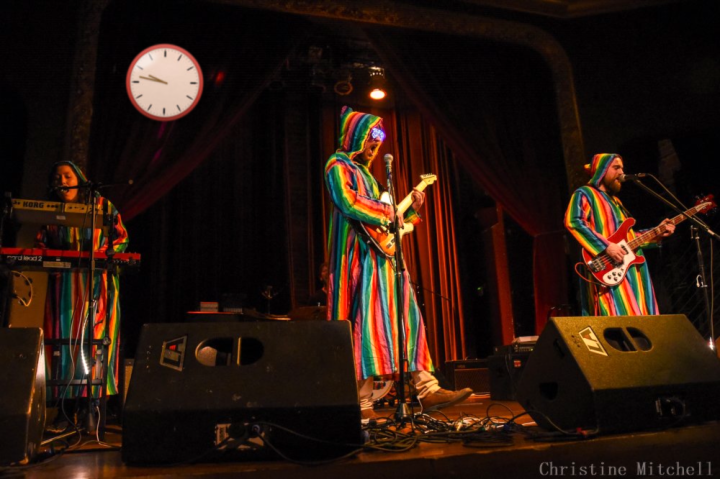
9:47
